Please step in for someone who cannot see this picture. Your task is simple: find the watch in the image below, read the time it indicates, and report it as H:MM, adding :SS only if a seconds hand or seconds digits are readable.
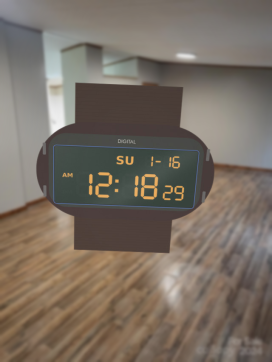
12:18:29
